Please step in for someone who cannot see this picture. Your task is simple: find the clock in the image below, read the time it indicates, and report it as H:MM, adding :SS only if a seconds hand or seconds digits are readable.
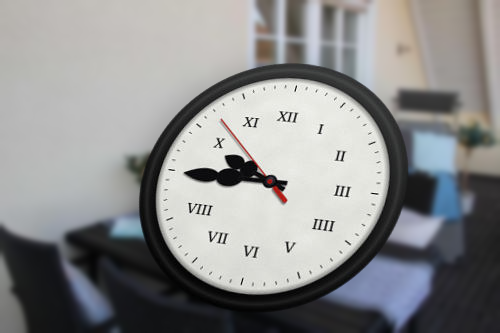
9:44:52
